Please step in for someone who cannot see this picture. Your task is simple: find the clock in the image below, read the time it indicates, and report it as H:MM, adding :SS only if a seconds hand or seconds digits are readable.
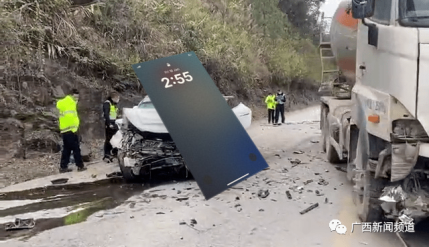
2:55
